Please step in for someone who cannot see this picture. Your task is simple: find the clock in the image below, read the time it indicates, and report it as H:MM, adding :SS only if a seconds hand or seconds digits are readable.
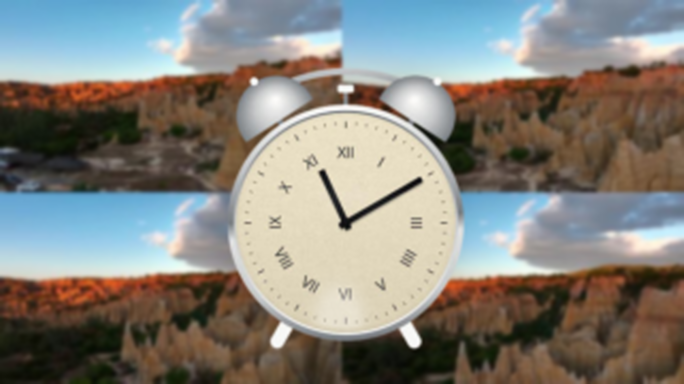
11:10
